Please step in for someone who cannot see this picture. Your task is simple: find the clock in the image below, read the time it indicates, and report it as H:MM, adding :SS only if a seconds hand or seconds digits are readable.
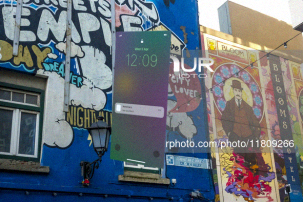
12:09
